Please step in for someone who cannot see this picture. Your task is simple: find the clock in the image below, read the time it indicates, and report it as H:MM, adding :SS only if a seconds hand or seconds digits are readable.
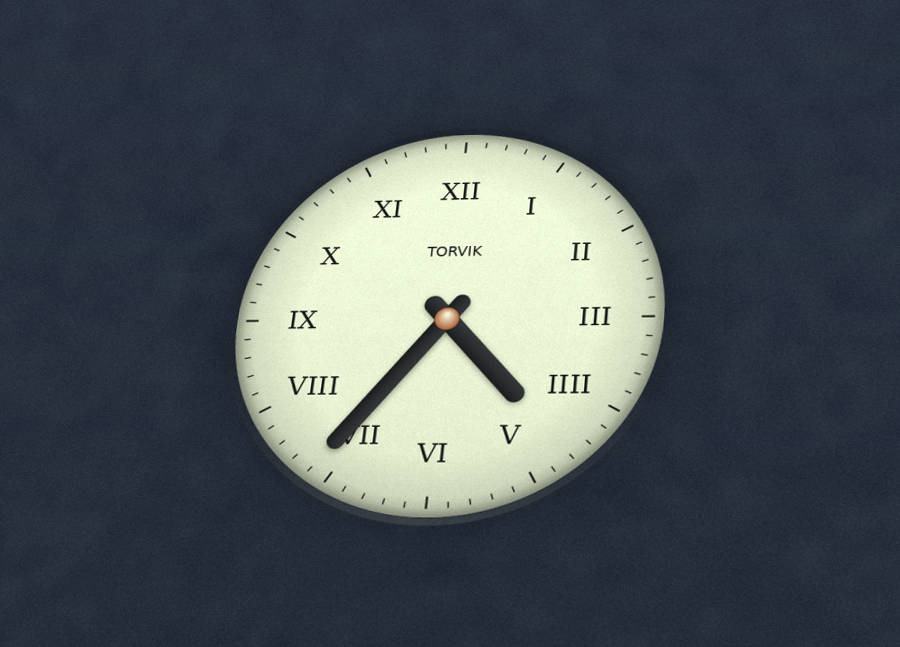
4:36
